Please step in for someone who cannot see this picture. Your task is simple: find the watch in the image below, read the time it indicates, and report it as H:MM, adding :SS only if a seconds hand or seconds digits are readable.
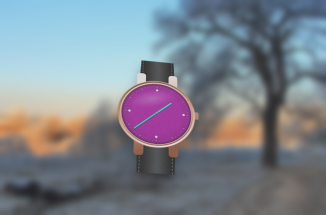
1:38
